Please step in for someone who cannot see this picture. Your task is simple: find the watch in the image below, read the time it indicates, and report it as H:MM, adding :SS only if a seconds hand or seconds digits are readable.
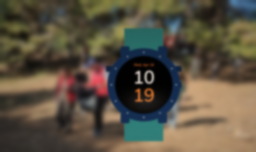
10:19
